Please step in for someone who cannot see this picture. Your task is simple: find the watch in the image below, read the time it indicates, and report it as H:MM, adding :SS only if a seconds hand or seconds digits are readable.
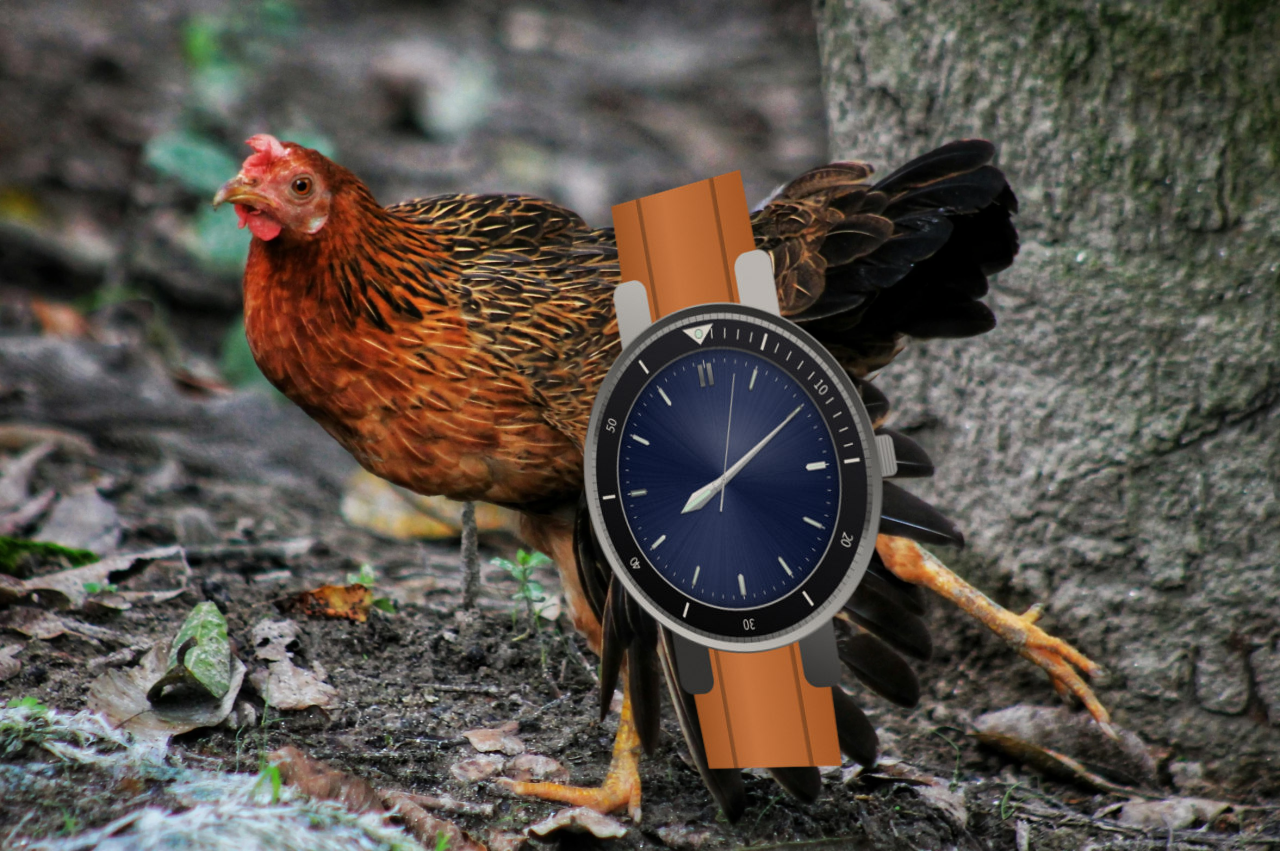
8:10:03
